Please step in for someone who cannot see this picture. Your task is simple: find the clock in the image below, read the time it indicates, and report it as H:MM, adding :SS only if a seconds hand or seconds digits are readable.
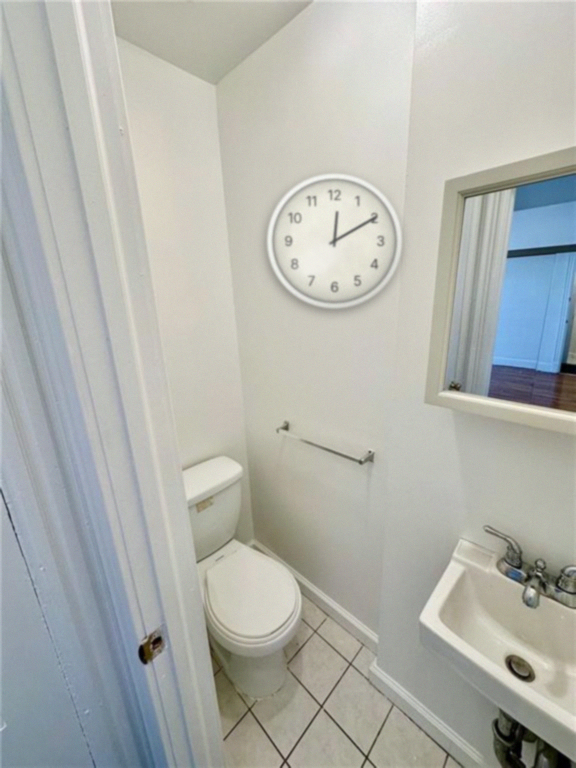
12:10
